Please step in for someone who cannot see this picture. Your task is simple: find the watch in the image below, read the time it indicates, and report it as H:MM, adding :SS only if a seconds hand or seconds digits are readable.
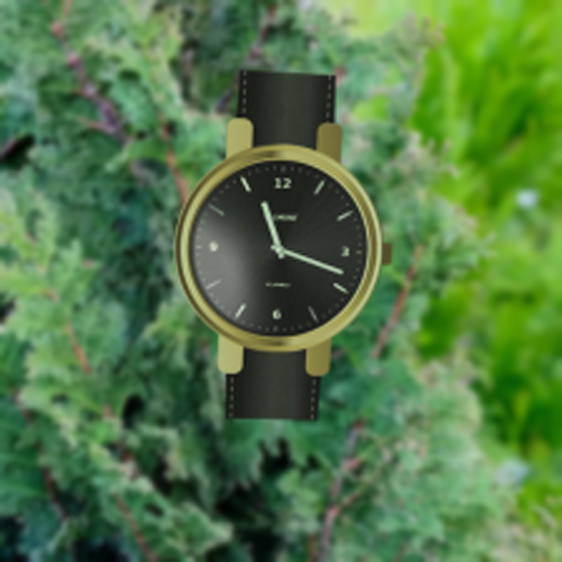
11:18
